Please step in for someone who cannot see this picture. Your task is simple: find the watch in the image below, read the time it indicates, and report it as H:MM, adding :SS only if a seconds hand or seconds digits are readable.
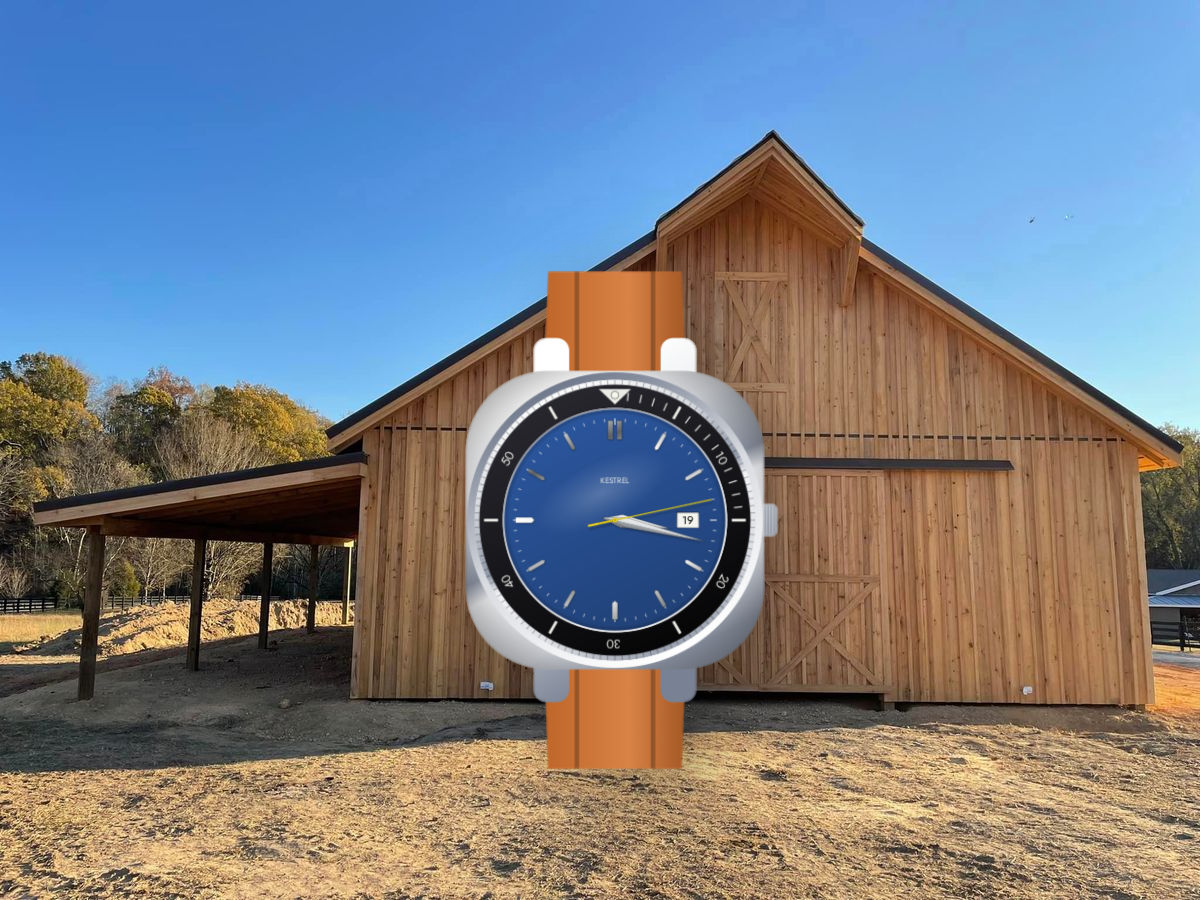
3:17:13
